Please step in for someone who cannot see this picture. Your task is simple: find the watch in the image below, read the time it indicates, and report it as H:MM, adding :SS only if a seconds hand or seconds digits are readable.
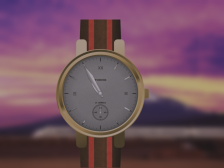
10:55
